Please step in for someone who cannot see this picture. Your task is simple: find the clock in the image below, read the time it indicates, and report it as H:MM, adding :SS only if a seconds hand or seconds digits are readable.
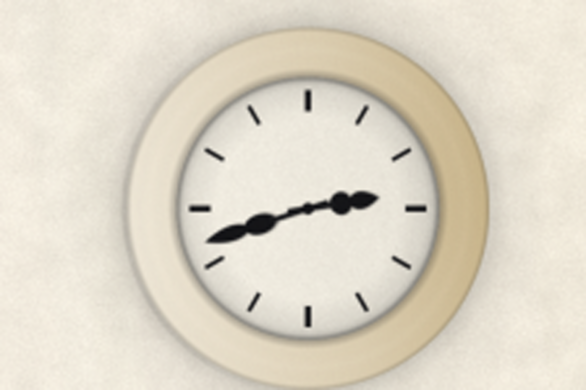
2:42
